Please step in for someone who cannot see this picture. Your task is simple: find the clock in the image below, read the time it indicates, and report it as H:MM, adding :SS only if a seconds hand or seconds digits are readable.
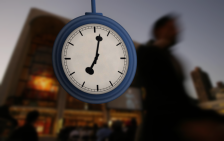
7:02
